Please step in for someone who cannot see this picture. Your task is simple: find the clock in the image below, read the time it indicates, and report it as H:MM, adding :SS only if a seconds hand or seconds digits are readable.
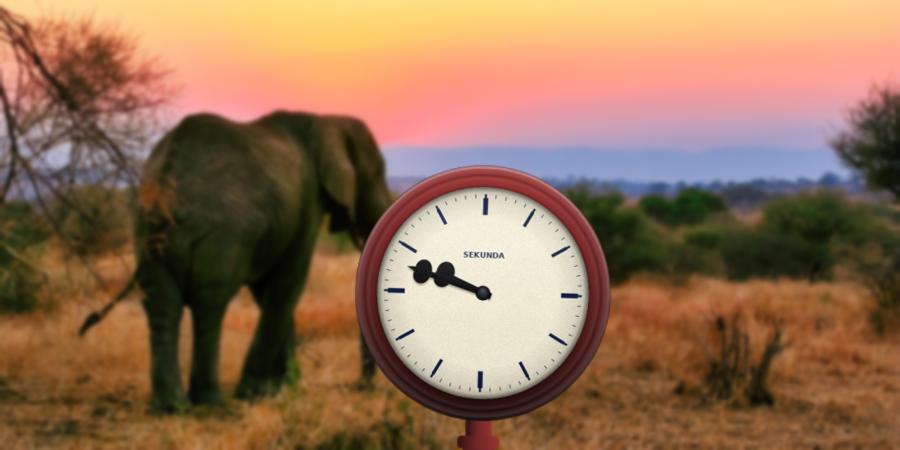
9:48
